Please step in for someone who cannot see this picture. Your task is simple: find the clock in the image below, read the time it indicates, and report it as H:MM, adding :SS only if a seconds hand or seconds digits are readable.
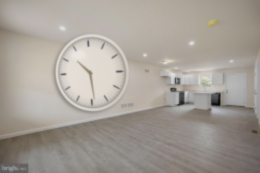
10:29
